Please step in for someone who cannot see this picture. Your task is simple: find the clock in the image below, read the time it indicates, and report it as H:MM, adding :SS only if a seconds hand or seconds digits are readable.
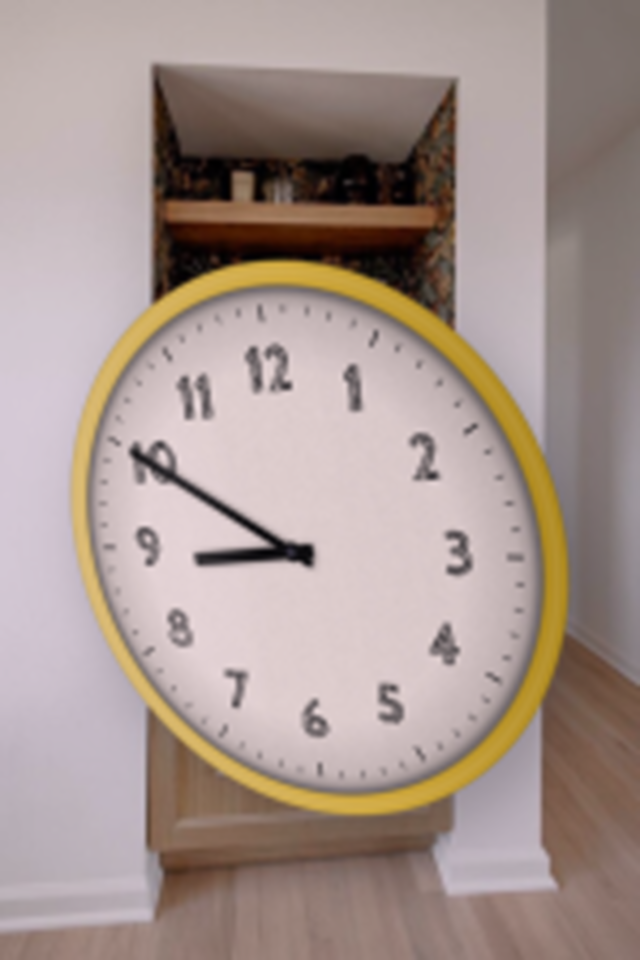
8:50
